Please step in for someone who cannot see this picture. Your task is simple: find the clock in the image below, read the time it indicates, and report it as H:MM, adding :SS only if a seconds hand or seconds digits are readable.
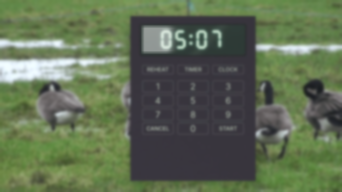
5:07
